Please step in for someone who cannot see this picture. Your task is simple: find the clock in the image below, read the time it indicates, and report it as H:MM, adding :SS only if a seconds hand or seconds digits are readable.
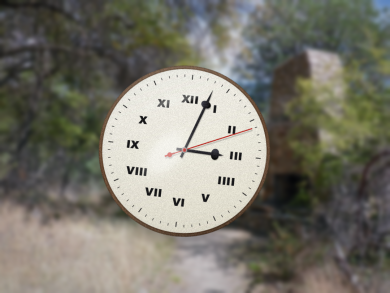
3:03:11
